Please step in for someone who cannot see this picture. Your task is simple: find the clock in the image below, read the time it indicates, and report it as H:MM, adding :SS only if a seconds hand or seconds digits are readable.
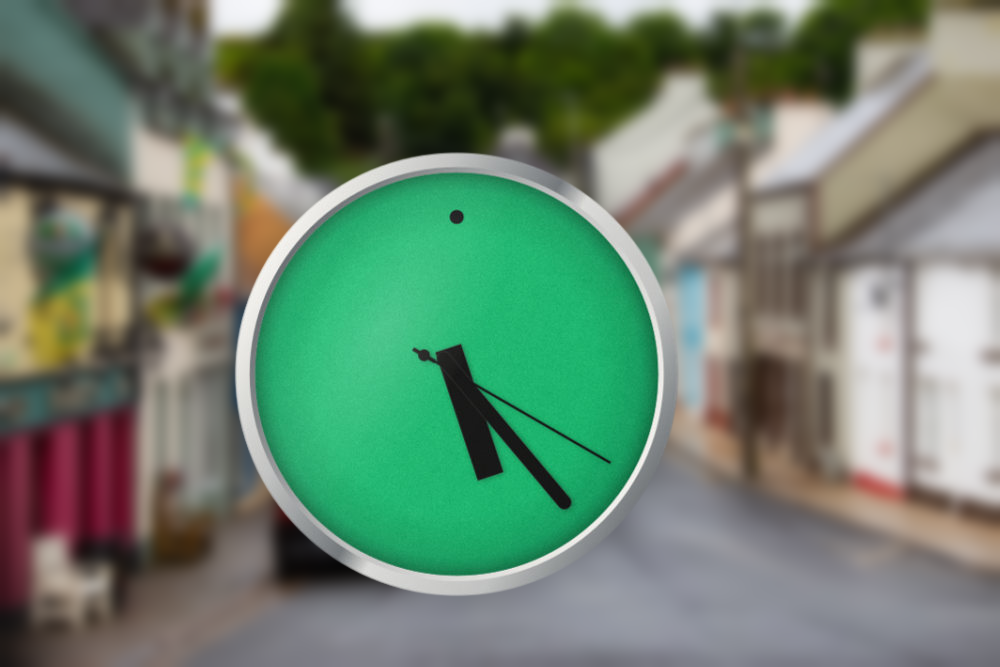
5:23:20
